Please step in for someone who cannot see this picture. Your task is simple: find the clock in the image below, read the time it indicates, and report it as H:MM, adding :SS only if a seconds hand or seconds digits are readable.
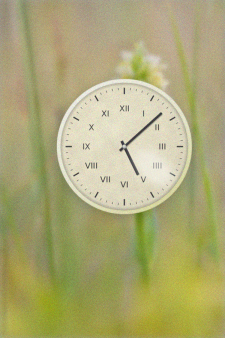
5:08
